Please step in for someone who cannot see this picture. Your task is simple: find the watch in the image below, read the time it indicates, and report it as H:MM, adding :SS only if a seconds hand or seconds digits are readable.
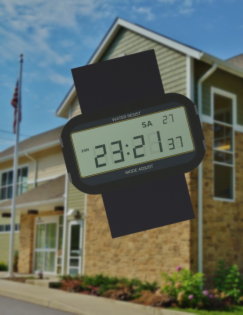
23:21:37
